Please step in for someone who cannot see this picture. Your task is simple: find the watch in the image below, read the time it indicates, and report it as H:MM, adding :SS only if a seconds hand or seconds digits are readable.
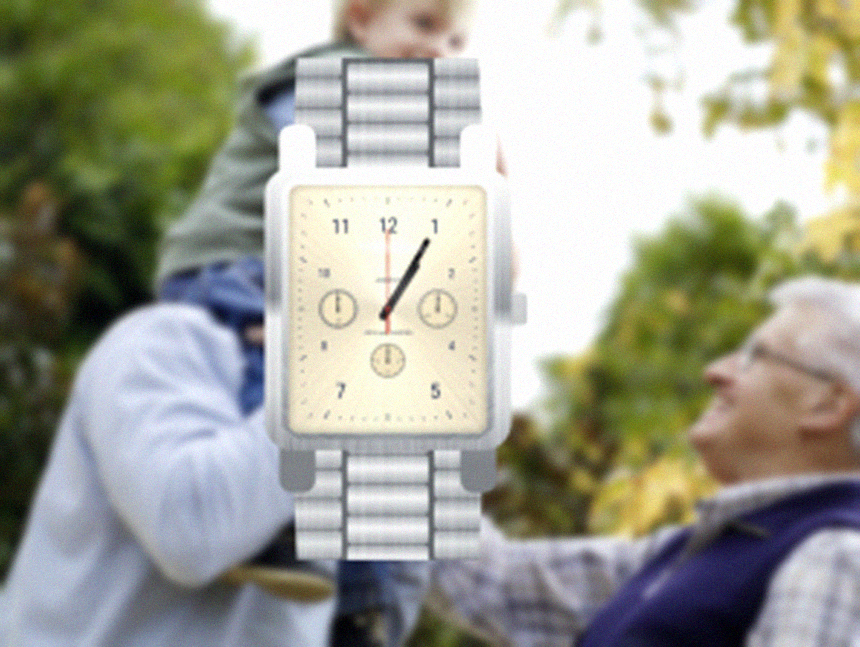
1:05
